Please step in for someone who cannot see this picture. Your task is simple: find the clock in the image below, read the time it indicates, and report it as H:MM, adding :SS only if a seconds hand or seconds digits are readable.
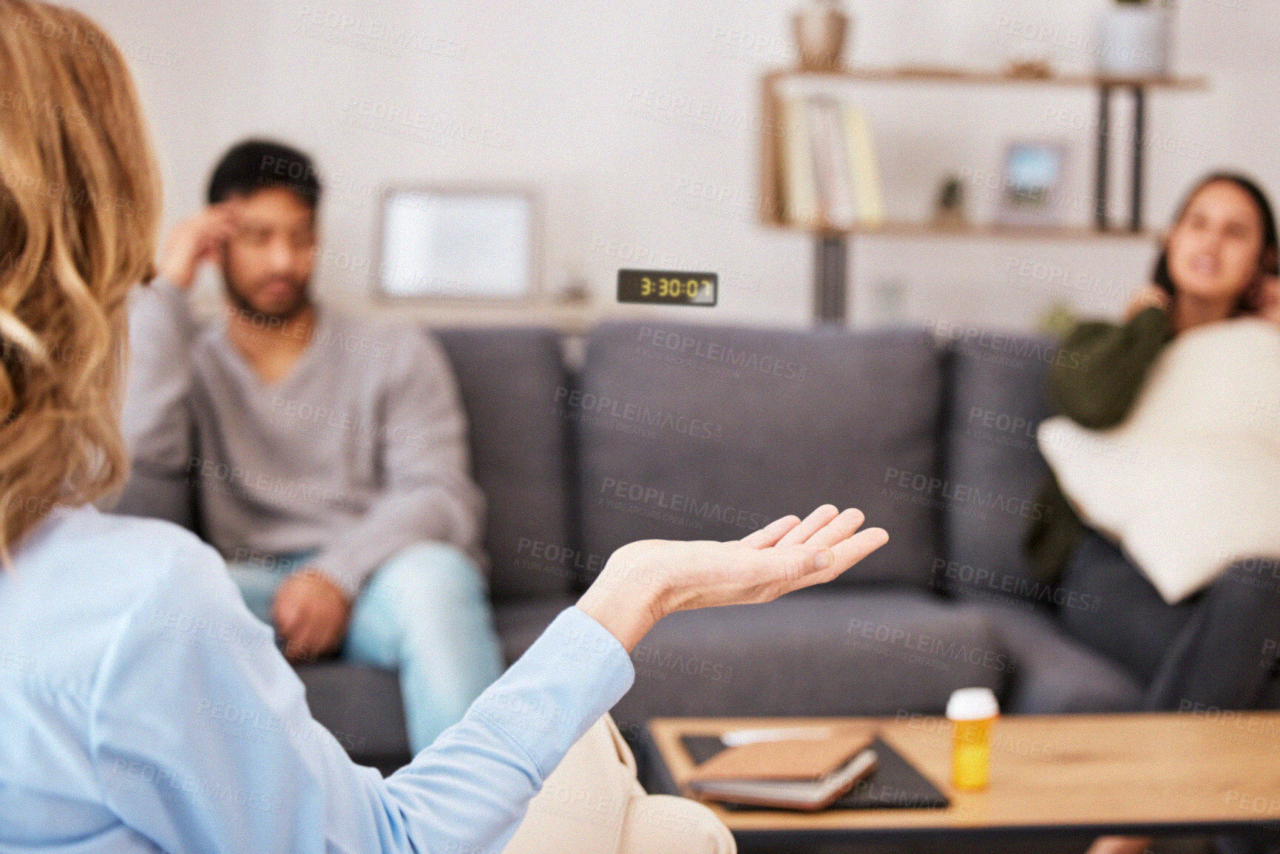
3:30:07
